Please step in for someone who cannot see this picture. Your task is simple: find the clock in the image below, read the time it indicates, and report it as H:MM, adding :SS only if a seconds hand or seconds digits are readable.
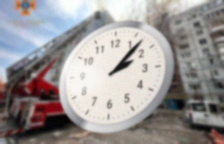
2:07
